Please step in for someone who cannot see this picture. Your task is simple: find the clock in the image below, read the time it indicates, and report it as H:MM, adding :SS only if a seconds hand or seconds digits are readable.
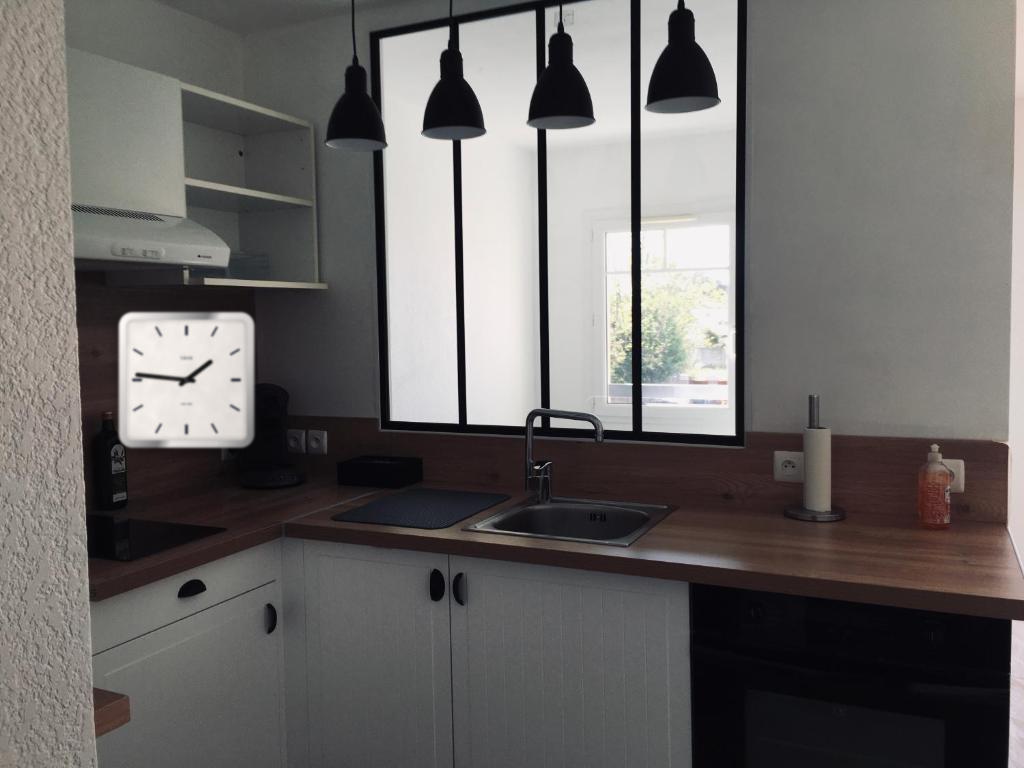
1:46
